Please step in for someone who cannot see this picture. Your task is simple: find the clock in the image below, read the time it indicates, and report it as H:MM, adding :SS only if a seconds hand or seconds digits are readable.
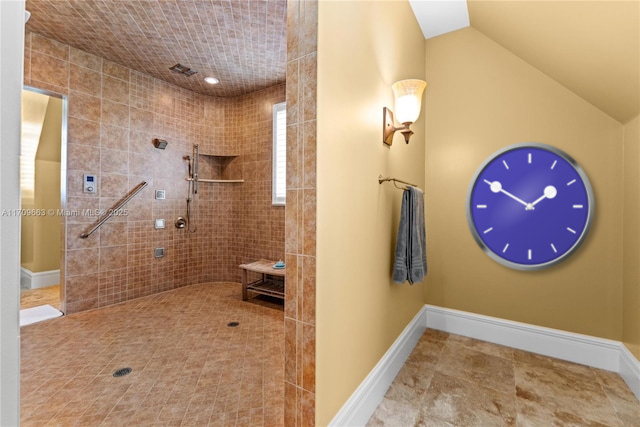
1:50
